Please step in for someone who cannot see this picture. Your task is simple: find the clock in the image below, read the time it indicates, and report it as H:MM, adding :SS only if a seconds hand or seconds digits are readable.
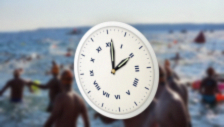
2:01
